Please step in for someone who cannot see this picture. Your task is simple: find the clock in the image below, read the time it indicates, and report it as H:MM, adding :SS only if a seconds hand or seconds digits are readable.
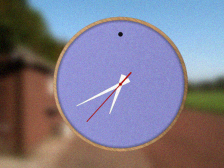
6:40:37
